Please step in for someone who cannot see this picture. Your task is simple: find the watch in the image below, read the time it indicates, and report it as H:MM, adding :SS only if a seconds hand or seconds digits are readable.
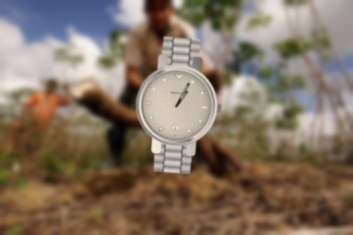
1:04
